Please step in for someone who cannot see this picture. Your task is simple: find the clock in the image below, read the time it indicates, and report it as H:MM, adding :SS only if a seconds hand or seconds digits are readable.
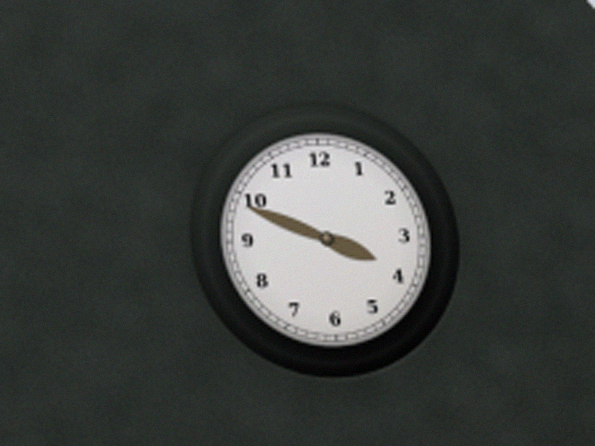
3:49
